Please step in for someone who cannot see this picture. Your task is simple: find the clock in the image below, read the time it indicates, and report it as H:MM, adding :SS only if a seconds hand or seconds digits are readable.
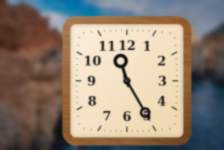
11:25
